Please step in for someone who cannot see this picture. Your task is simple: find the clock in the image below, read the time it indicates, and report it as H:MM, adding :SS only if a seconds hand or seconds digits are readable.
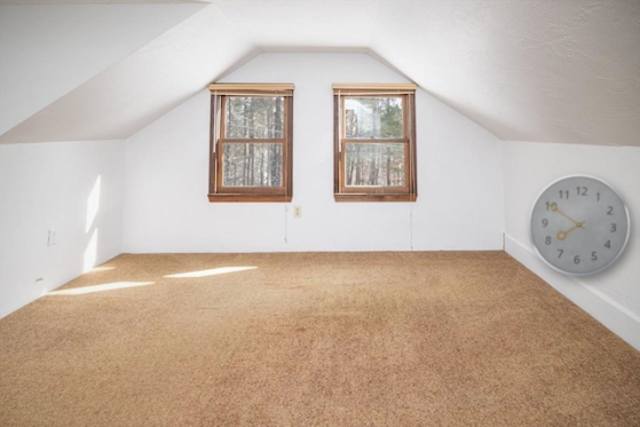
7:50
